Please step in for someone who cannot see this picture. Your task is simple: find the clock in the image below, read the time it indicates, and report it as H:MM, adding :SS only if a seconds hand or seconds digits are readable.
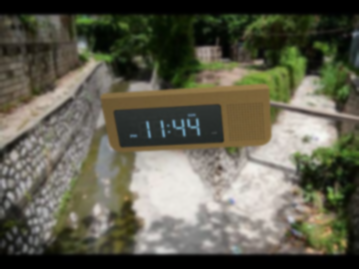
11:44
